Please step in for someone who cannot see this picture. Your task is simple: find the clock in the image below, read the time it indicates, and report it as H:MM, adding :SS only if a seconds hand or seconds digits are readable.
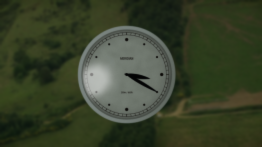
3:20
